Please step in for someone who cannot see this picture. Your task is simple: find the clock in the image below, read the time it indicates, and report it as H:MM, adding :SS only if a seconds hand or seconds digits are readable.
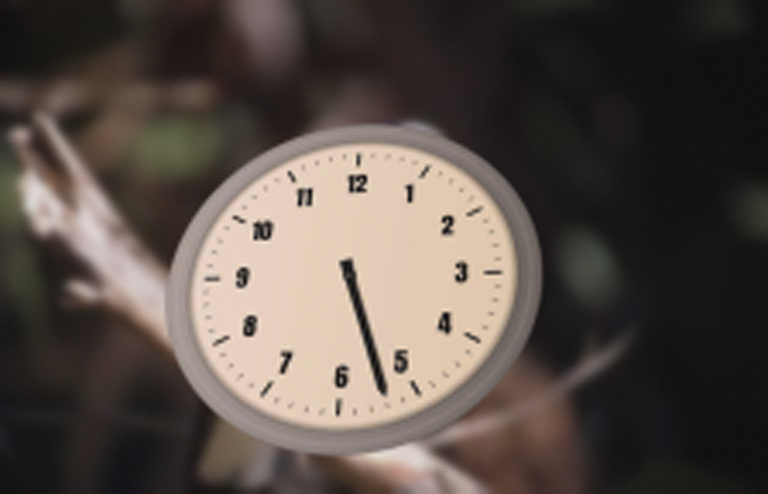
5:27
